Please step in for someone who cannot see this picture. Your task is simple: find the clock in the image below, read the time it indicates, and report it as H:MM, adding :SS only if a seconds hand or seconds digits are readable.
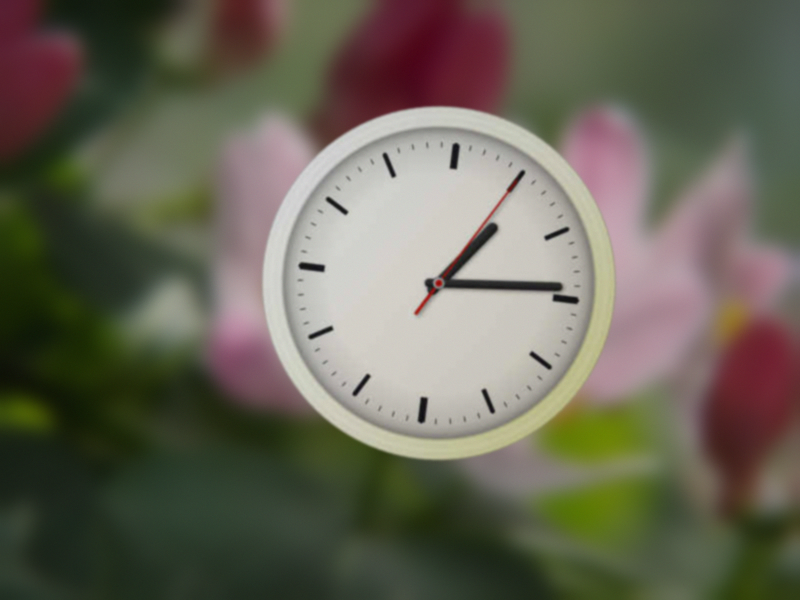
1:14:05
